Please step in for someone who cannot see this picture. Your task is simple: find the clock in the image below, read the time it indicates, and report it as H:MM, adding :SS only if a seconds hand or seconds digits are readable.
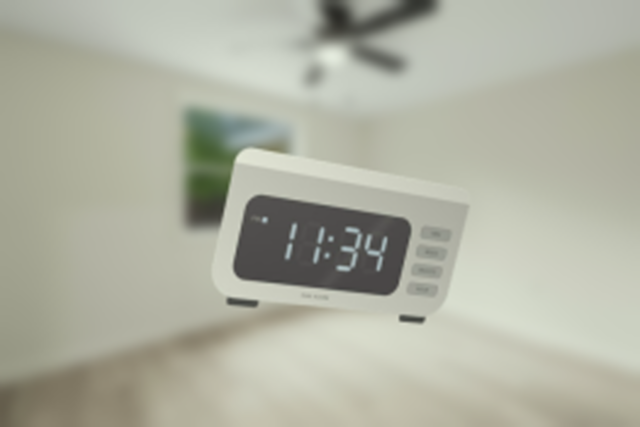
11:34
